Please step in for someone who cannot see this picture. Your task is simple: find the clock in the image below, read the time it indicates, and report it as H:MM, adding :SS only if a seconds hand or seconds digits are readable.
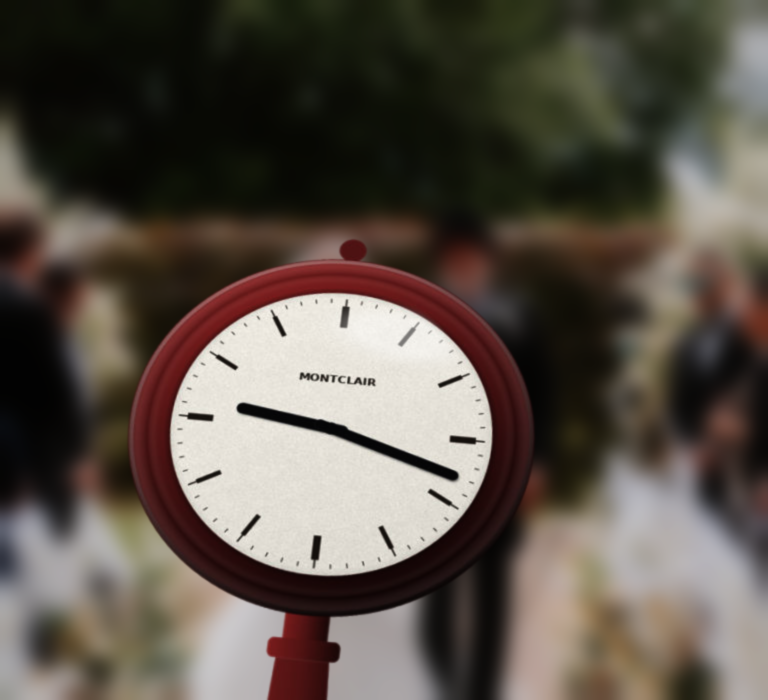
9:18
